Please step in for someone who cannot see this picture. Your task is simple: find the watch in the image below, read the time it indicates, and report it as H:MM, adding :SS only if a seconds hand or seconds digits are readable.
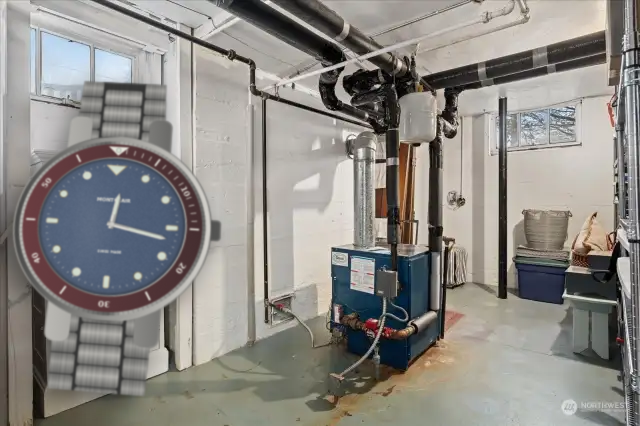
12:17
